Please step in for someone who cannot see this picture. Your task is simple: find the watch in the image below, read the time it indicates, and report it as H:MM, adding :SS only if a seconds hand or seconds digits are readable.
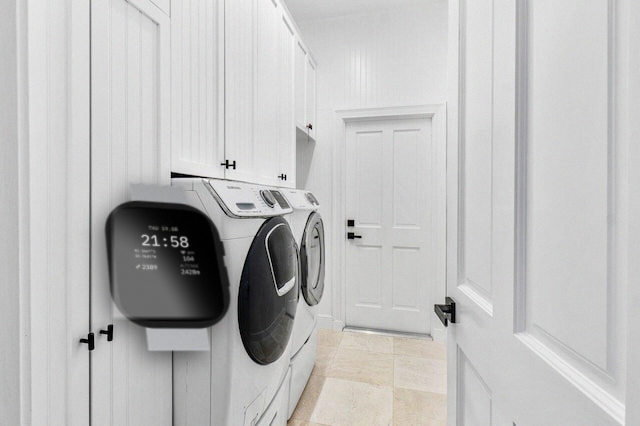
21:58
